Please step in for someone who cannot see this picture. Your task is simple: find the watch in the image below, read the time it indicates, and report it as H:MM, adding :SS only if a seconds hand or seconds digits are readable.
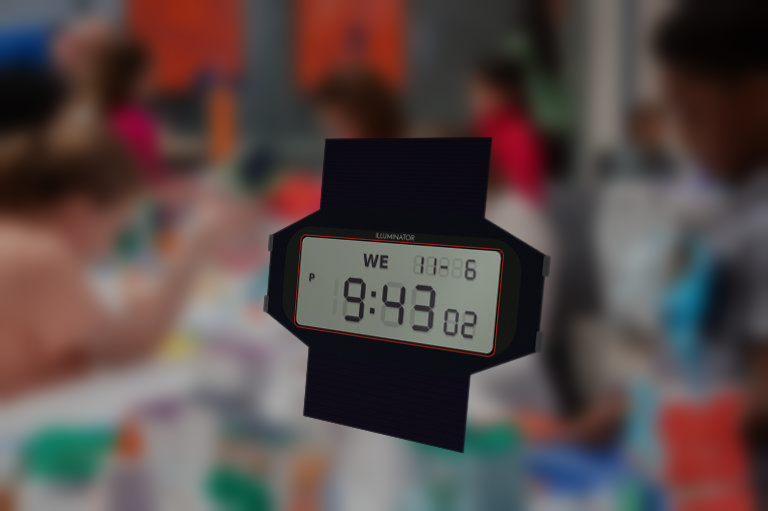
9:43:02
